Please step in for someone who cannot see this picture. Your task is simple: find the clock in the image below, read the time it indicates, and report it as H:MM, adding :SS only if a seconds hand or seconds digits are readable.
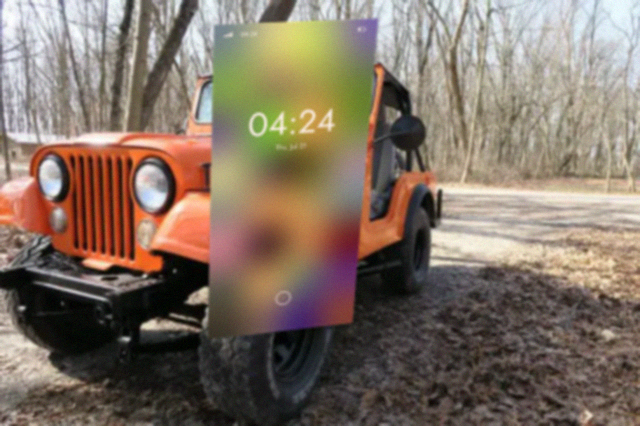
4:24
